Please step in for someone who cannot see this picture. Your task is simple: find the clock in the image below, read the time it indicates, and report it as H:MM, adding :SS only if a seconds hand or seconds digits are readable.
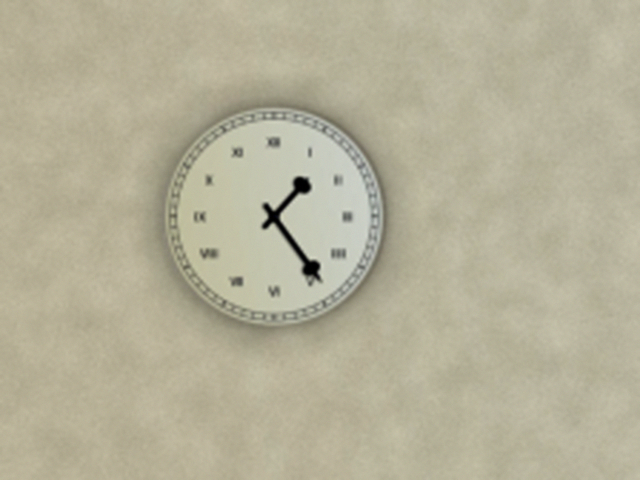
1:24
